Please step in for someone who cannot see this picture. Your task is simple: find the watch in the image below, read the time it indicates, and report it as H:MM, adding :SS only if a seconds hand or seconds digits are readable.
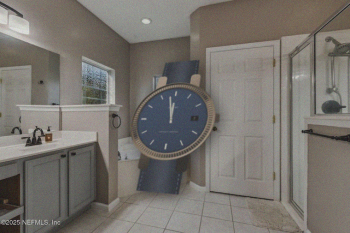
11:58
